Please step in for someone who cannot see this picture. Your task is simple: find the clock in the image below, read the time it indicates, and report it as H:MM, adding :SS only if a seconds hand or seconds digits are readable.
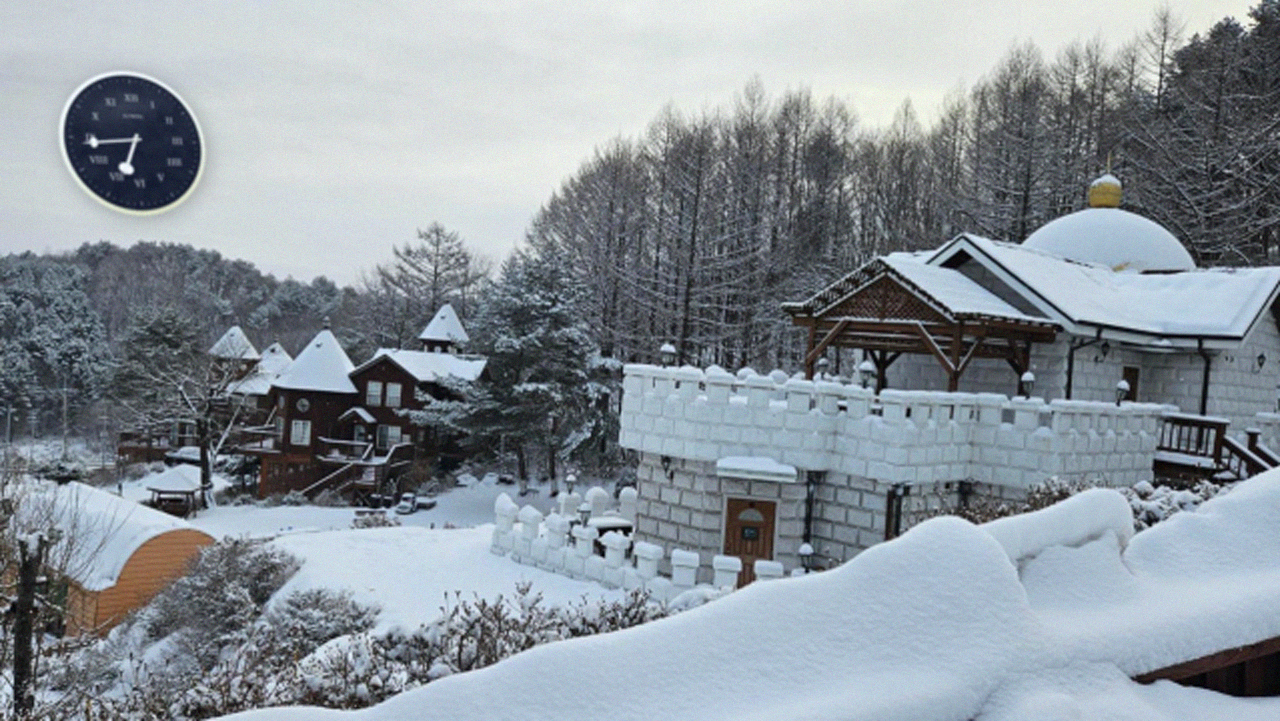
6:44
